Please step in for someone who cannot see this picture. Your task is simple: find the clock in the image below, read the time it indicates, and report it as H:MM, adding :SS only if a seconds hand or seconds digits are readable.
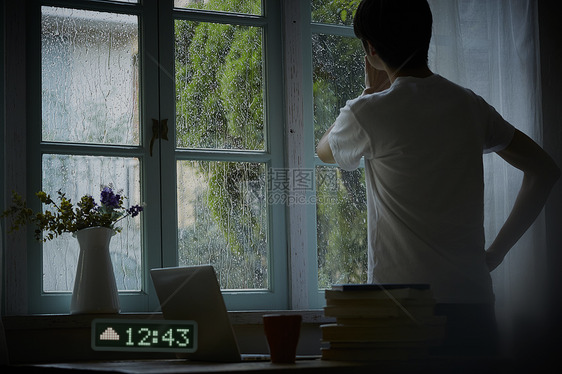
12:43
